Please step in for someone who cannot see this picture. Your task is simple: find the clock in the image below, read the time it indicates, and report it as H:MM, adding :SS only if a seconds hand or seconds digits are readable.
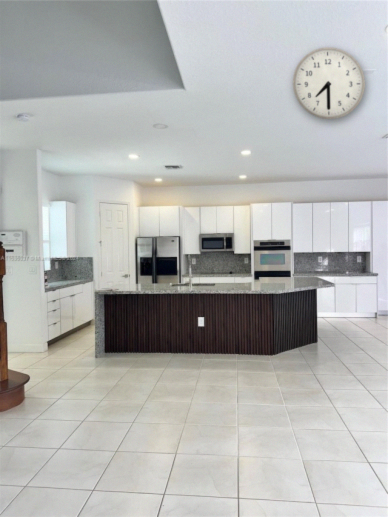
7:30
